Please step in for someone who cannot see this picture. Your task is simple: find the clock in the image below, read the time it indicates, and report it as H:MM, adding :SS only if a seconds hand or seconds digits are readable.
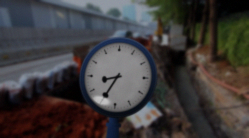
8:35
